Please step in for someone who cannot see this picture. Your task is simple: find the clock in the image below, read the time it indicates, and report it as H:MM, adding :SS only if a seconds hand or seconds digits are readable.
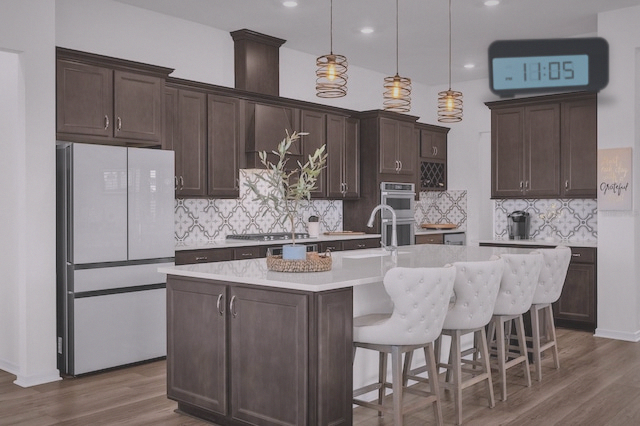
11:05
